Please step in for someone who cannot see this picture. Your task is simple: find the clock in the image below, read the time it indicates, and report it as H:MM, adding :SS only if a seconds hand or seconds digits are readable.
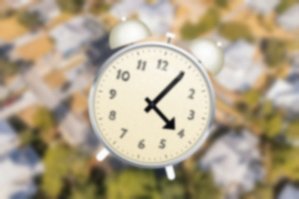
4:05
